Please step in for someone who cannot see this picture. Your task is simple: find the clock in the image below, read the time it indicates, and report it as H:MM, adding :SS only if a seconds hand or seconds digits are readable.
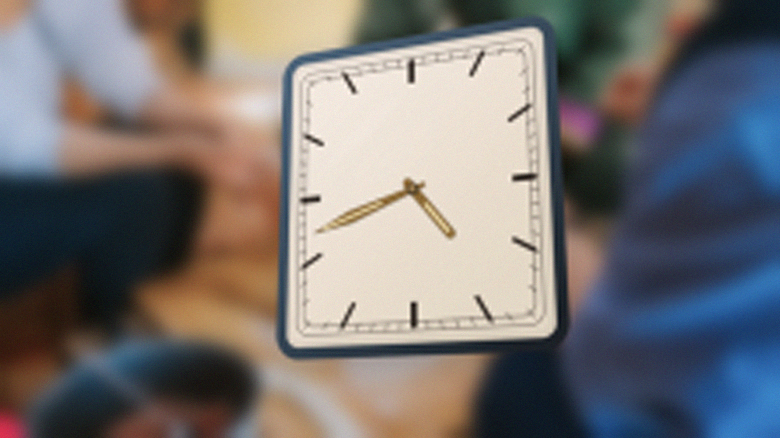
4:42
